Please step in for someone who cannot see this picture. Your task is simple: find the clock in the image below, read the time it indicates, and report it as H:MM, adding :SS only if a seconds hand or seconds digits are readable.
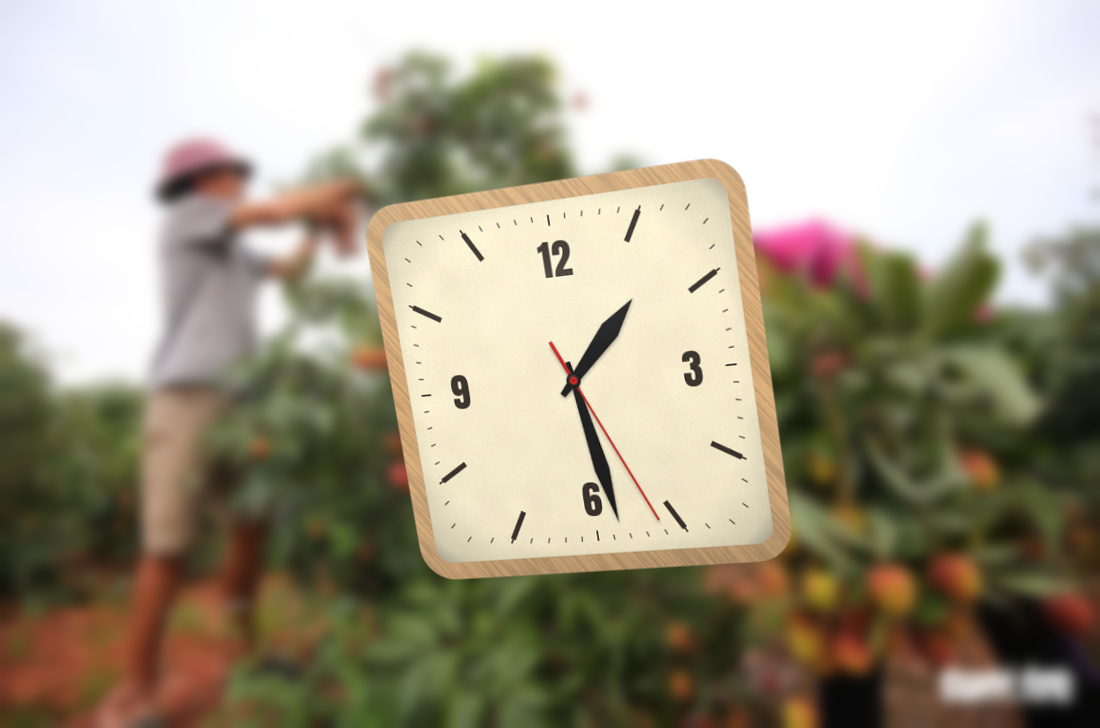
1:28:26
